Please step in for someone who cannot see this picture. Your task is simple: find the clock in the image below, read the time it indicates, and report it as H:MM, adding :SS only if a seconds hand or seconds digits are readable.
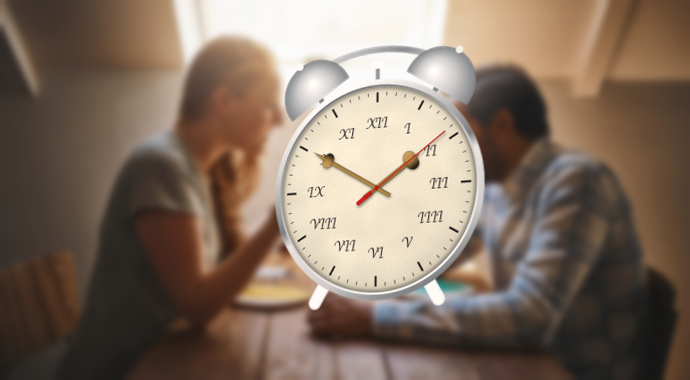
1:50:09
